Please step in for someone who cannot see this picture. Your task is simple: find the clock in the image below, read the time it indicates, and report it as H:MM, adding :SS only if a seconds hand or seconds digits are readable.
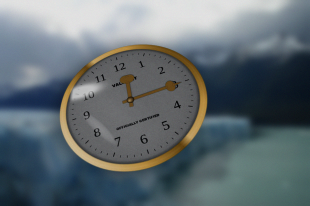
12:15
